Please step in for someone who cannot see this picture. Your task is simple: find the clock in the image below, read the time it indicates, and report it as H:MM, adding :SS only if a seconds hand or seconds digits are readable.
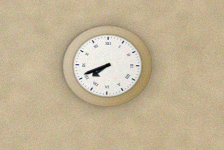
7:41
